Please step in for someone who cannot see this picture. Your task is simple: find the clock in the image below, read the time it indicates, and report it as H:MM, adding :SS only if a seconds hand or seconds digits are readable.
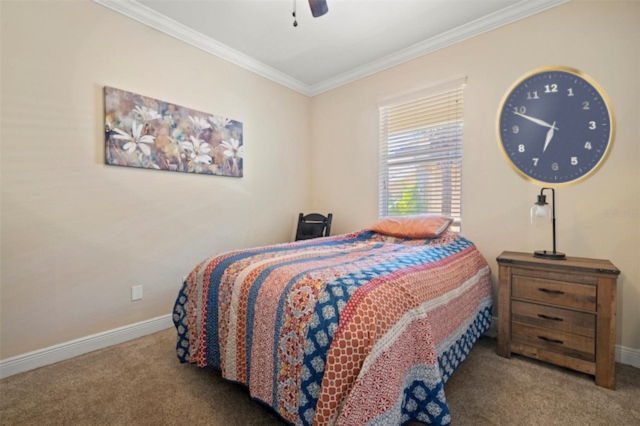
6:49
